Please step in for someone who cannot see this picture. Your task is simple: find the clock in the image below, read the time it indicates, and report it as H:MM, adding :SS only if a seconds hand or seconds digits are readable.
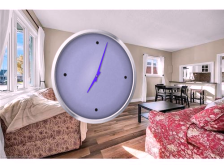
7:03
